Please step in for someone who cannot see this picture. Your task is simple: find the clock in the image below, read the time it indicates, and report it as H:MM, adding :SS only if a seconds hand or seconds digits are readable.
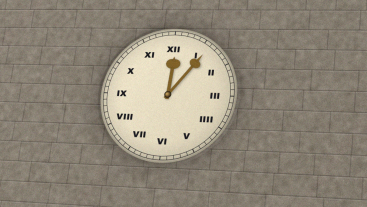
12:06
